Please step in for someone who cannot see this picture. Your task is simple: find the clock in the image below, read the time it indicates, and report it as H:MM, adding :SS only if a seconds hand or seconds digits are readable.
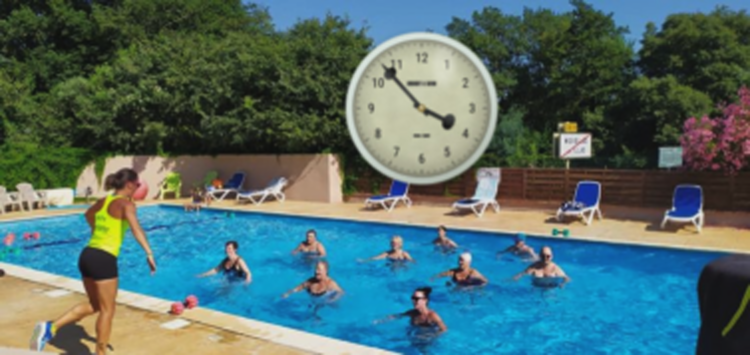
3:53
